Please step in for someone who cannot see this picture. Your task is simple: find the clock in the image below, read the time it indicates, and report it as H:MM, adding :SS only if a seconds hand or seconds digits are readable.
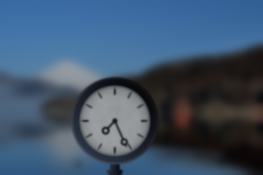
7:26
